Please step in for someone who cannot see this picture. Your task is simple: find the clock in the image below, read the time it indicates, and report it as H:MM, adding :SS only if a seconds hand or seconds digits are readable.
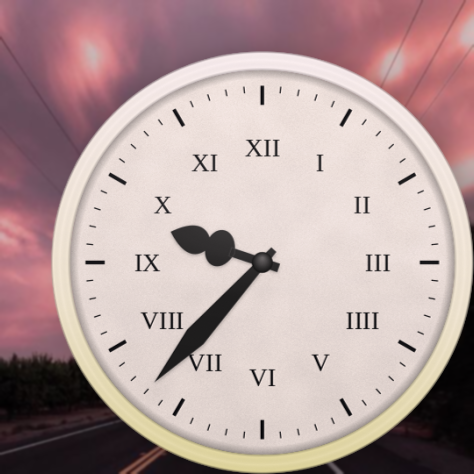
9:37
